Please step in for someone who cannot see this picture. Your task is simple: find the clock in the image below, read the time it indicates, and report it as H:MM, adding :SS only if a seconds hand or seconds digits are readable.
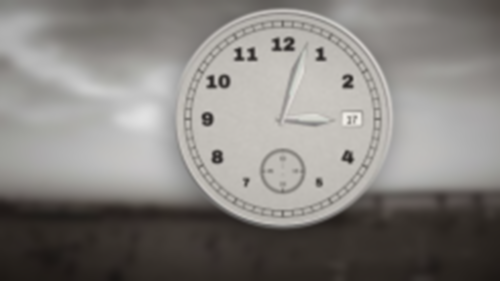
3:03
